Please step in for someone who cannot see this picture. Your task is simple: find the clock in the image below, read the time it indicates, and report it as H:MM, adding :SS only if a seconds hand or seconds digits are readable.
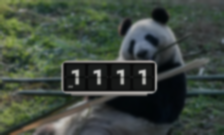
11:11
